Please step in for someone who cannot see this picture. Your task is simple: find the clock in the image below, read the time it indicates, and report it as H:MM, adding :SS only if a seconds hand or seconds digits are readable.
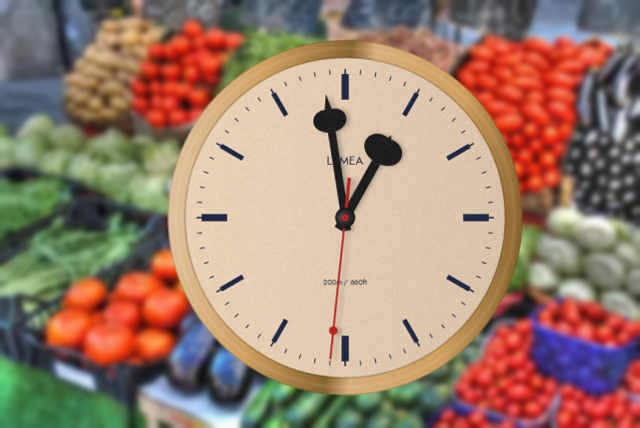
12:58:31
